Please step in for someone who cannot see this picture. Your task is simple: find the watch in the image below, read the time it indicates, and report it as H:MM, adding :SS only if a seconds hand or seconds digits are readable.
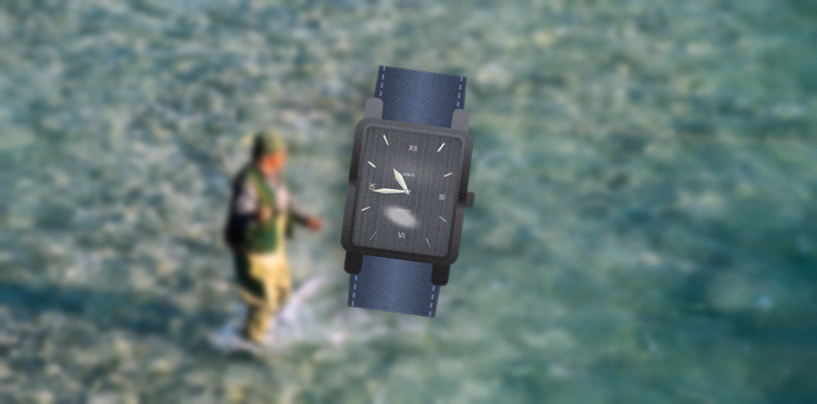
10:44
